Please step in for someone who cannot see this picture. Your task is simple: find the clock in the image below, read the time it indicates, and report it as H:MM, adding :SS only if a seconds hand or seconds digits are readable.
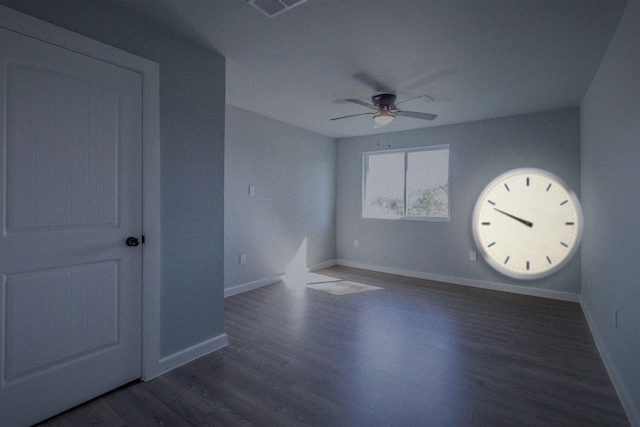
9:49
